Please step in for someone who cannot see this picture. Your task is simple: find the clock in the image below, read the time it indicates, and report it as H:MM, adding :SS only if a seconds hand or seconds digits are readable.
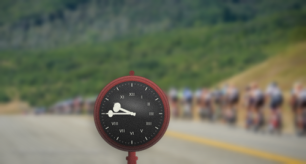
9:45
